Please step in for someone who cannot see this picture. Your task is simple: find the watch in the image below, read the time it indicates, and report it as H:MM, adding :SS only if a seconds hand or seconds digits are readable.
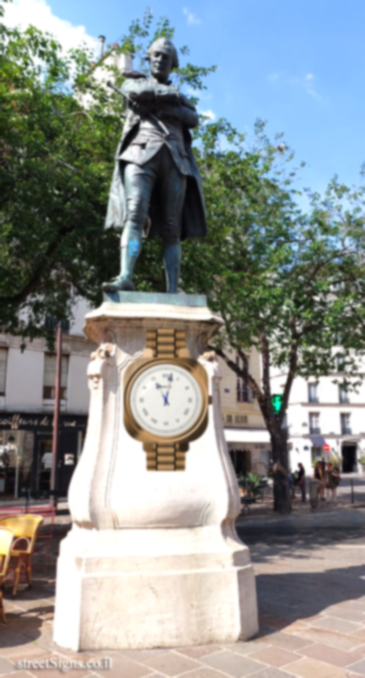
11:02
